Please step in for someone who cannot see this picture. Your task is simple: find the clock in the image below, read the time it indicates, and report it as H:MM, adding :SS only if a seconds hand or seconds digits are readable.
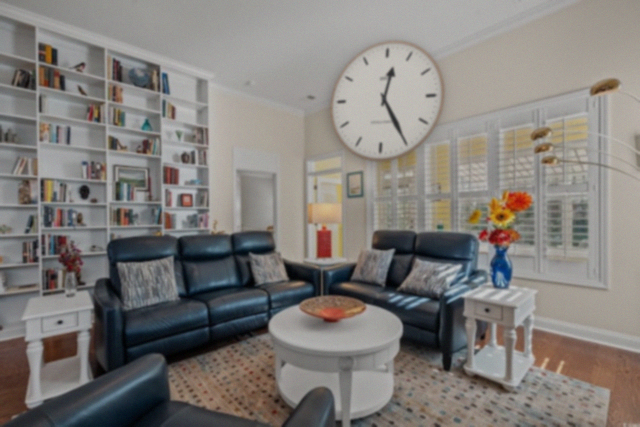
12:25
